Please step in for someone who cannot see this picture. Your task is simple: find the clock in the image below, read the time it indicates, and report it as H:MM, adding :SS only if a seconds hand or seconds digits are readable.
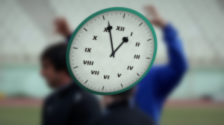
12:56
